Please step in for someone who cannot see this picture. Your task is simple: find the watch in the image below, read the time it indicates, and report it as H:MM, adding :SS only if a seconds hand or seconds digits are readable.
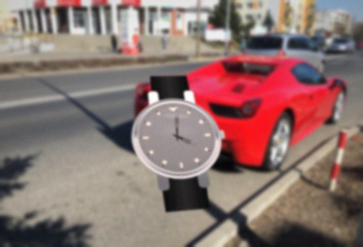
4:01
